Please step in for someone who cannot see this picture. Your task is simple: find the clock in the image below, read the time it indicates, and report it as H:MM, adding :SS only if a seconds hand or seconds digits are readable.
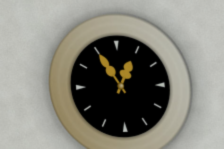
12:55
